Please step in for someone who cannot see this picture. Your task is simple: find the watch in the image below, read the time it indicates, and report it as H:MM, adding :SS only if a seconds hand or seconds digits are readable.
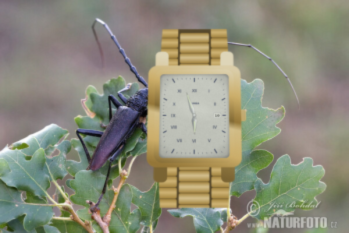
5:57
